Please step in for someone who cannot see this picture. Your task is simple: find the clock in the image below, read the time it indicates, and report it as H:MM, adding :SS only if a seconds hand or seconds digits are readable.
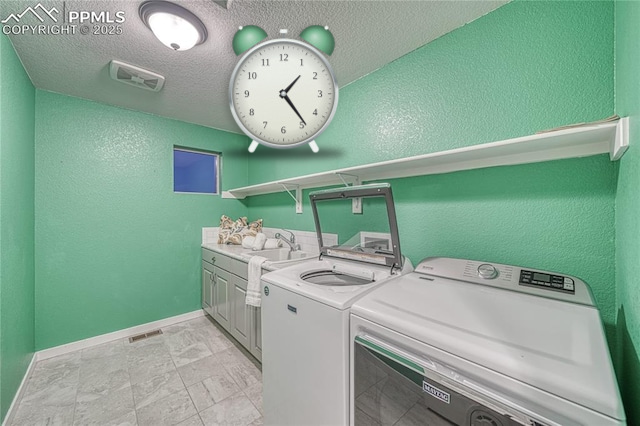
1:24
